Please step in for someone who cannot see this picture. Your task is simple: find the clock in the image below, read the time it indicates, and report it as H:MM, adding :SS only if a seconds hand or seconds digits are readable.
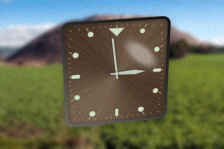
2:59
